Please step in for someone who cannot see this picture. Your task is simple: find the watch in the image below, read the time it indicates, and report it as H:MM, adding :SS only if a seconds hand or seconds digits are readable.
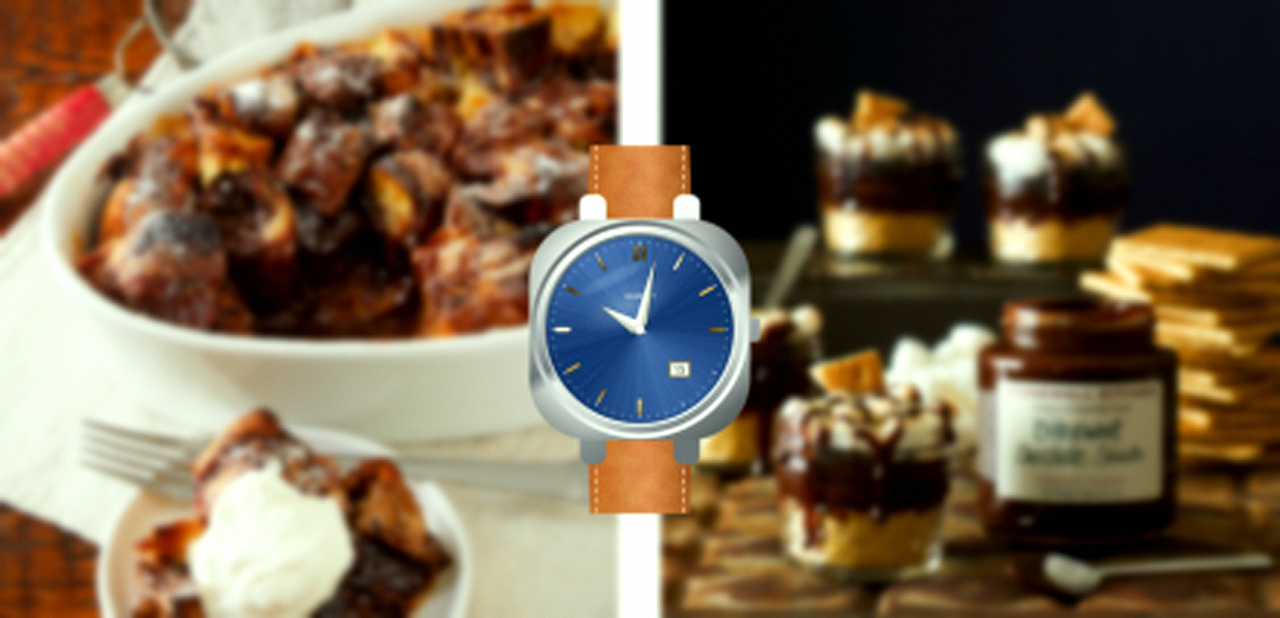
10:02
